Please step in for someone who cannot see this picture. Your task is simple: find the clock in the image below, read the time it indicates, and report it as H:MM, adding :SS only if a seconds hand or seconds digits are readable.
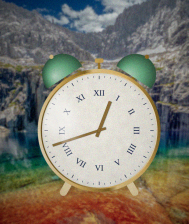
12:42
